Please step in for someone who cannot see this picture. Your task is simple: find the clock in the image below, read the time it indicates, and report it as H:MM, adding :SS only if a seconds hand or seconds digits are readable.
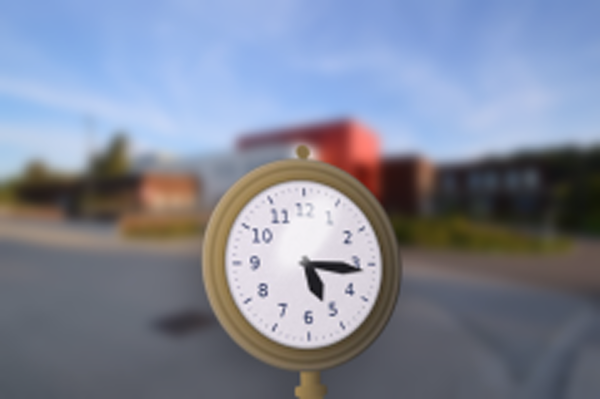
5:16
